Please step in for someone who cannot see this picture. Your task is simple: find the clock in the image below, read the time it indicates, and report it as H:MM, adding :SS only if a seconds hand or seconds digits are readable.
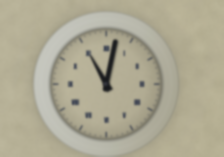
11:02
